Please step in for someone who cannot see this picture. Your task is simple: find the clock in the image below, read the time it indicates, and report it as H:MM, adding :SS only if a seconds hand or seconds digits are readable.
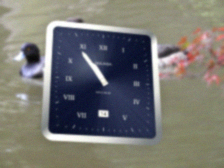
10:54
